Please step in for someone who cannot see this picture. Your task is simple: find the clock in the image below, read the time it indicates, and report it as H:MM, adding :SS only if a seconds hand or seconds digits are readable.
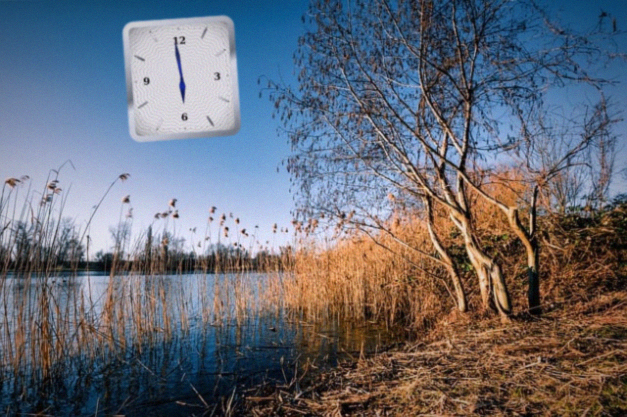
5:59
